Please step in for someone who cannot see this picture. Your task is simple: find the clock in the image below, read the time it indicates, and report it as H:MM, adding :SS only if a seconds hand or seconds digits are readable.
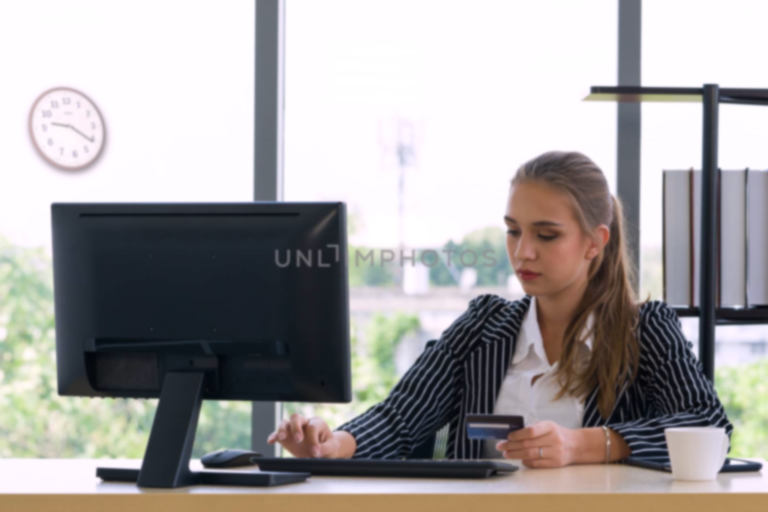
9:21
